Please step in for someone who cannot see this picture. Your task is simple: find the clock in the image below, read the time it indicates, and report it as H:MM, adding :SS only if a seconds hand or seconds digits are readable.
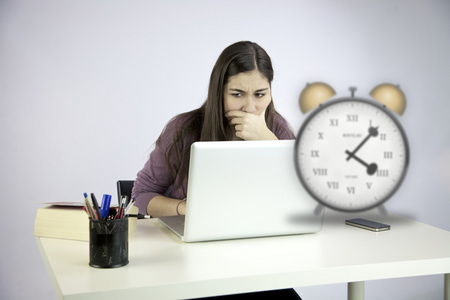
4:07
